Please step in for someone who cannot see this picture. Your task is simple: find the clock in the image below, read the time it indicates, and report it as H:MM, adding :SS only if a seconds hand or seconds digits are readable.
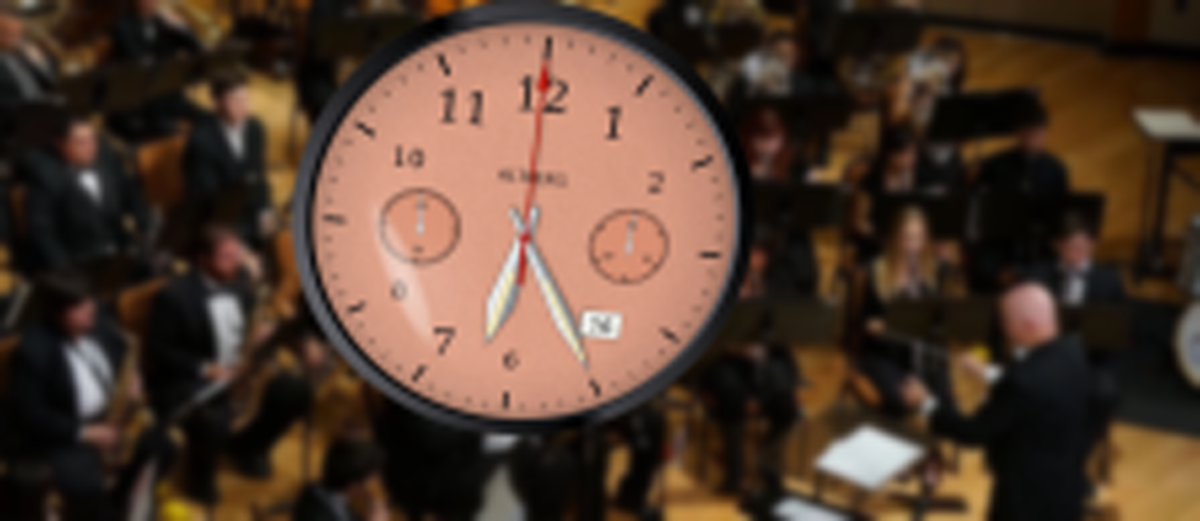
6:25
